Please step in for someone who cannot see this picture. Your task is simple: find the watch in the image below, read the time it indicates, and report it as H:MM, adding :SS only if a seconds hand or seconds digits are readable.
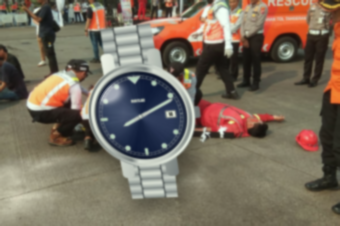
8:11
